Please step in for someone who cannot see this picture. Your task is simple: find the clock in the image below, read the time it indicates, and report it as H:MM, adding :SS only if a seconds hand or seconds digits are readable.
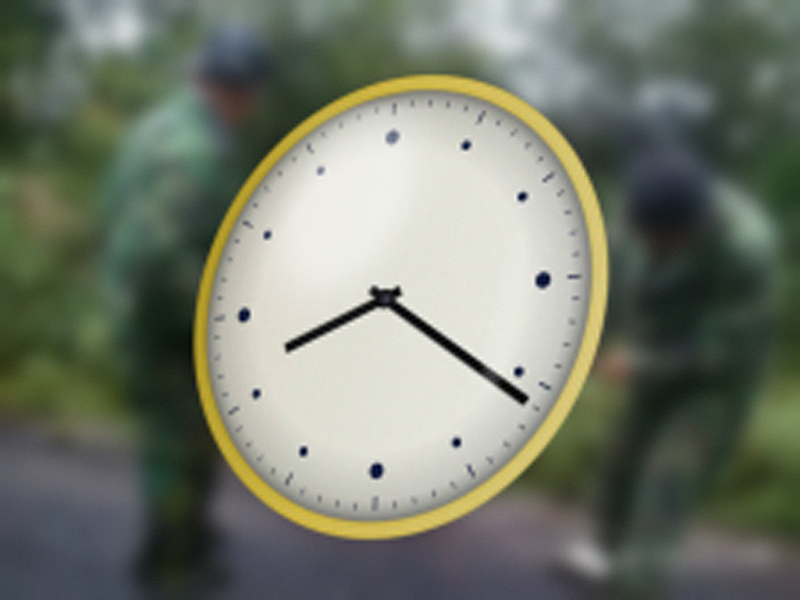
8:21
